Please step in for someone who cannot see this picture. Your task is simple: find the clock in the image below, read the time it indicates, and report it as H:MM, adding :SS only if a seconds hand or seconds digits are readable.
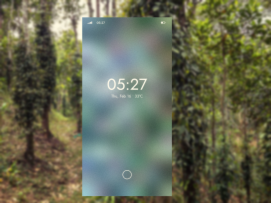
5:27
